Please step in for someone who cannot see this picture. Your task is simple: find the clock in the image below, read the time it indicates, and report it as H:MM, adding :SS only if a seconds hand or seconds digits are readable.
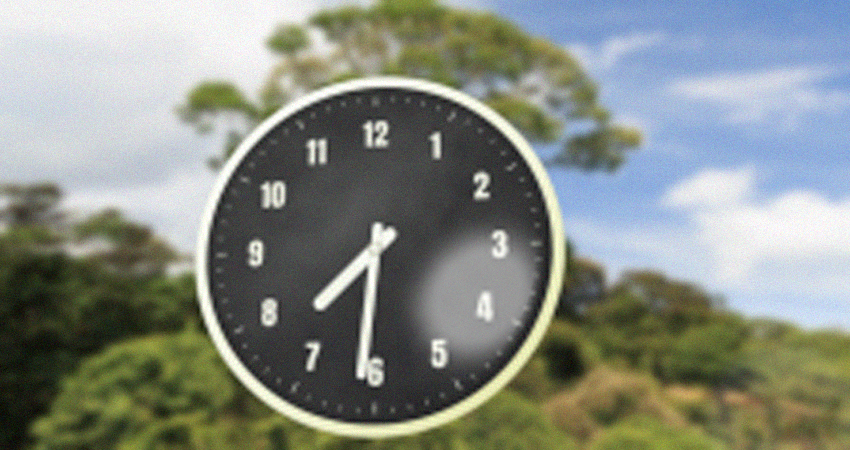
7:31
